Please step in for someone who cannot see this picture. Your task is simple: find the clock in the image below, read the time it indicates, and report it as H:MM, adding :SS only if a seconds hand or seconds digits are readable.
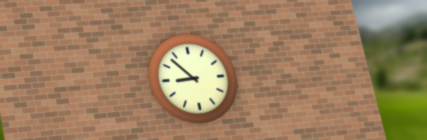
8:53
